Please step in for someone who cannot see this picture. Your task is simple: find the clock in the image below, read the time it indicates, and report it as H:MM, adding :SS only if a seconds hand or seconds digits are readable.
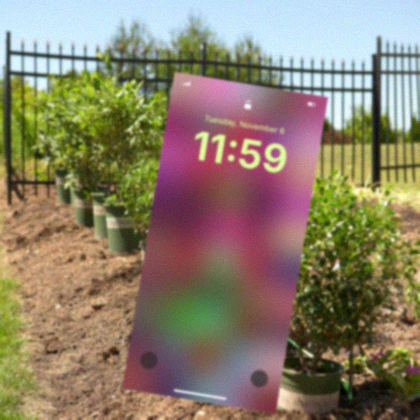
11:59
